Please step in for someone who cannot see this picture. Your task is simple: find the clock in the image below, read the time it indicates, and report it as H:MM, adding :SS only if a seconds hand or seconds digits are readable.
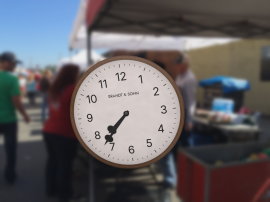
7:37
